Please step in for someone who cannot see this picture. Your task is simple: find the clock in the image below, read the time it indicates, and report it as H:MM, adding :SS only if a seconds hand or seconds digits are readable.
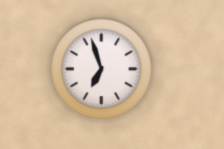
6:57
